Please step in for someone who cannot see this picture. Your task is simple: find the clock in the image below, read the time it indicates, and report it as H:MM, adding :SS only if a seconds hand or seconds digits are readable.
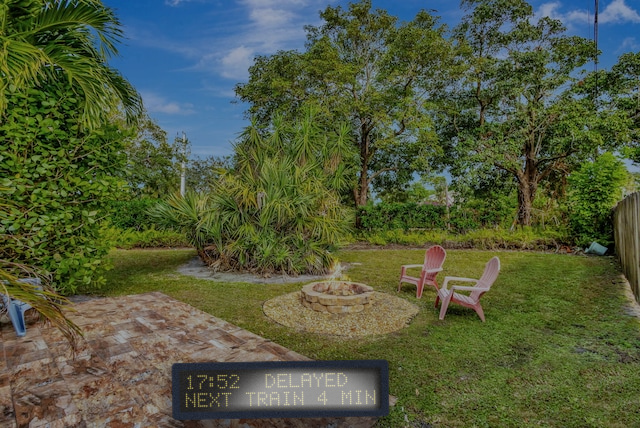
17:52
